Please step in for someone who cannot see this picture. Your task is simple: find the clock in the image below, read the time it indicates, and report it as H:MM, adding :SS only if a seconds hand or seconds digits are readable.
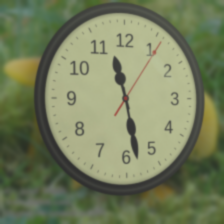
11:28:06
